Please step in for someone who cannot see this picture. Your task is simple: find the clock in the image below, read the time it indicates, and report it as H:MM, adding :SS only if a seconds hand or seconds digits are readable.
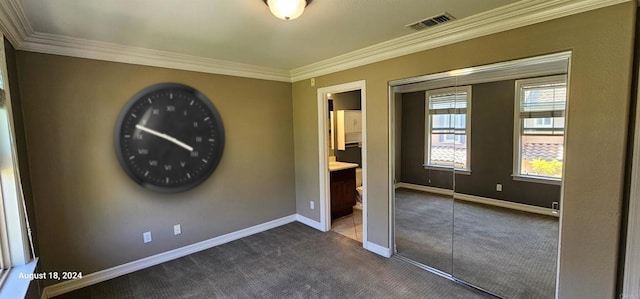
3:48
